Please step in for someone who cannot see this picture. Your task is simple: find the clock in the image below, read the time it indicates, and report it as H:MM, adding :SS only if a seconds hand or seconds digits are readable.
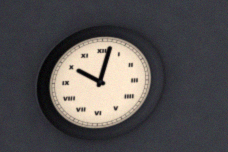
10:02
